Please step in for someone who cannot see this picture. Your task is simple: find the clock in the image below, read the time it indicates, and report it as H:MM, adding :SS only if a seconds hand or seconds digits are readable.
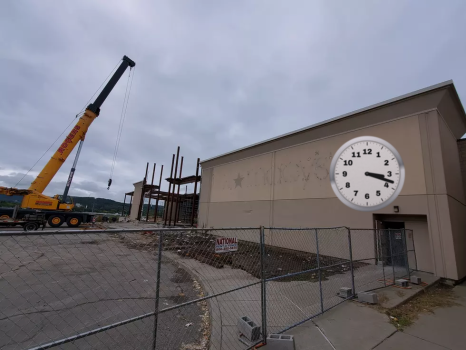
3:18
